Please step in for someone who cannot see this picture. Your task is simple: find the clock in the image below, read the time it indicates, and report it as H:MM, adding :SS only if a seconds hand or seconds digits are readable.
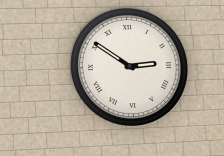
2:51
